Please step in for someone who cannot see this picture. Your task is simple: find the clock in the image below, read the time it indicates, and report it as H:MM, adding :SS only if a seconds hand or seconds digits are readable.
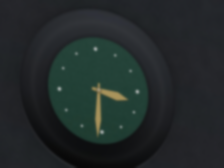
3:31
